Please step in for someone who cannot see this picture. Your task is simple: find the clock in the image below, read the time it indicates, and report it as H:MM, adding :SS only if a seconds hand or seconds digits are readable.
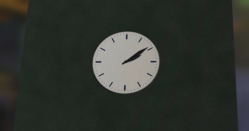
2:09
